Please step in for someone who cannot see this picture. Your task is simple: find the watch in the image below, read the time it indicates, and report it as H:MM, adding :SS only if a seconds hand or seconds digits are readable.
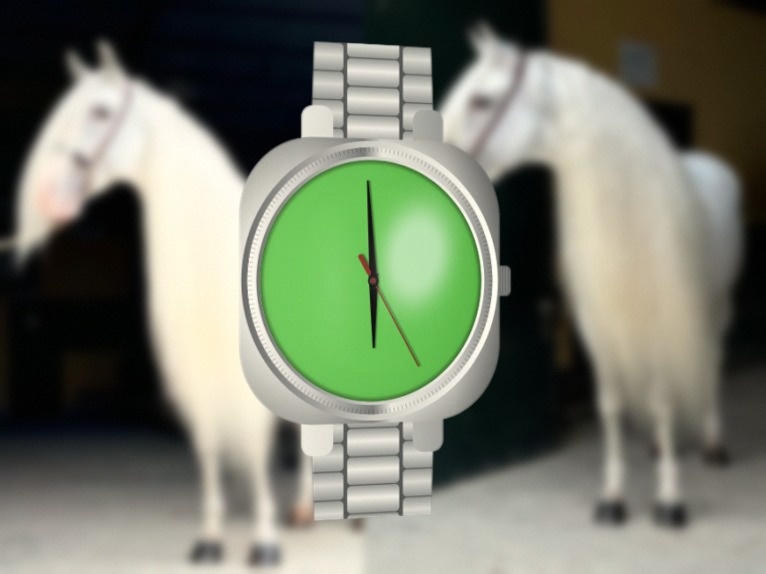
5:59:25
